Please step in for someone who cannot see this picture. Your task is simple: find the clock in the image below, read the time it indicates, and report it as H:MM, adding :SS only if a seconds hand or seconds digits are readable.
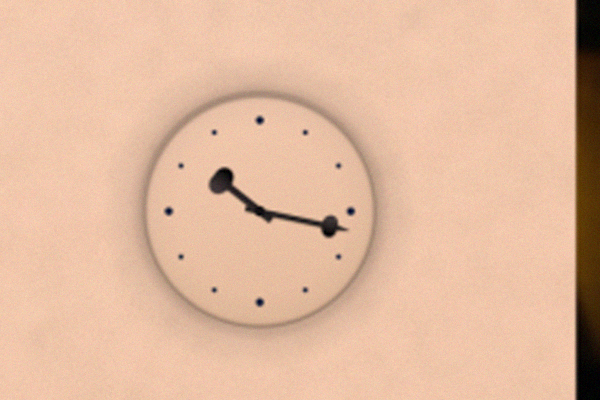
10:17
